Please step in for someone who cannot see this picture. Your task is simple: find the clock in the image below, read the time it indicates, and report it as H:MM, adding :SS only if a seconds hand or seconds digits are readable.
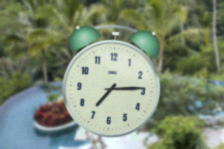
7:14
